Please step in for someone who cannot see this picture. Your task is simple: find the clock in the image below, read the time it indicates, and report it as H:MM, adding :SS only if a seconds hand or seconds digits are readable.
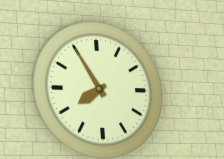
7:55
